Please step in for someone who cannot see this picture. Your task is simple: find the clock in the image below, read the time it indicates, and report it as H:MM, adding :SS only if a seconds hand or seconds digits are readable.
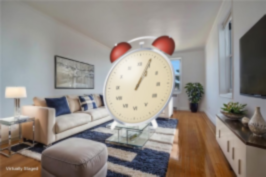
1:04
